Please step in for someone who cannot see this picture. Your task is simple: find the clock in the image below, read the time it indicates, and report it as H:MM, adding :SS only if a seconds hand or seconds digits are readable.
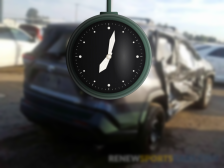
7:02
